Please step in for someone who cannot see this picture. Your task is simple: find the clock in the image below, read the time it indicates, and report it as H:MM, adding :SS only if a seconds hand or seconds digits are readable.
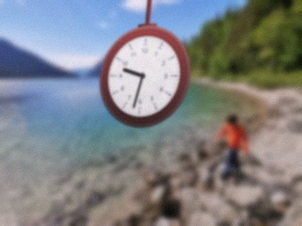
9:32
